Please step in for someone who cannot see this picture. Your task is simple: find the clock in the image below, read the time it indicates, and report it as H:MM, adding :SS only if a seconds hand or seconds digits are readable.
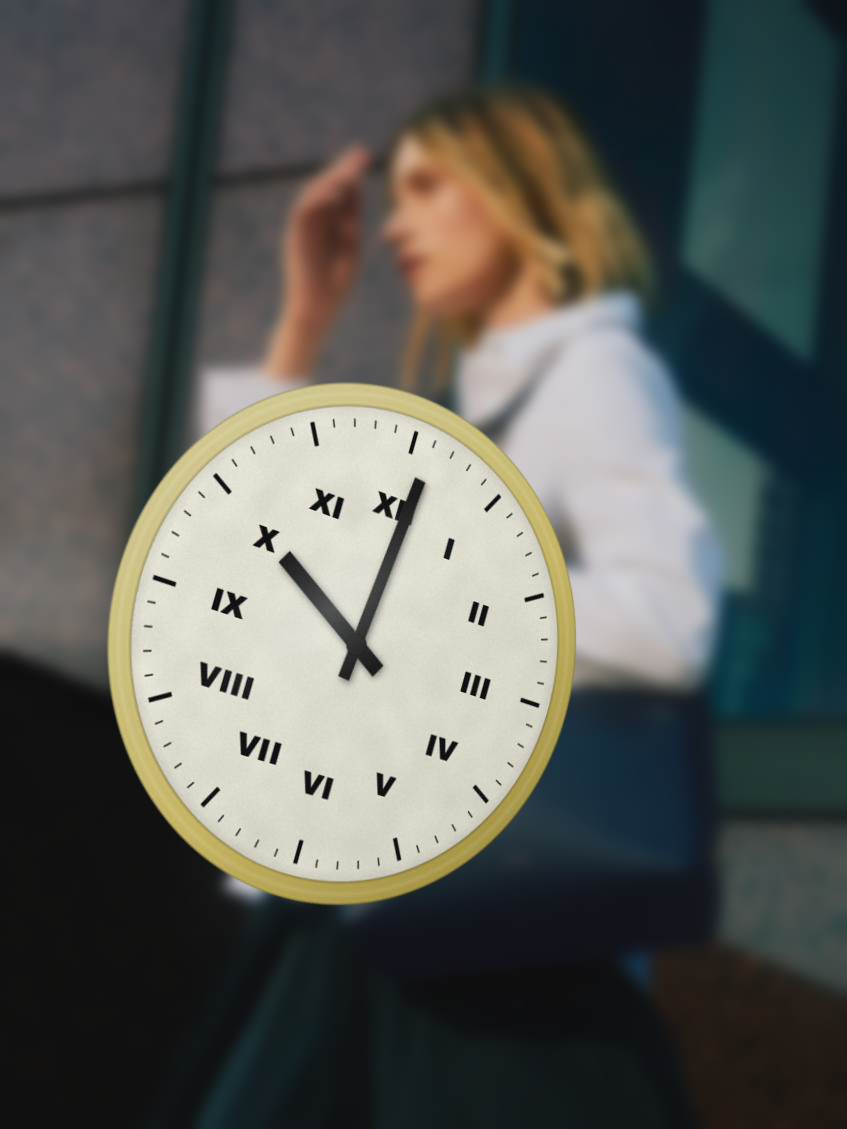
10:01
